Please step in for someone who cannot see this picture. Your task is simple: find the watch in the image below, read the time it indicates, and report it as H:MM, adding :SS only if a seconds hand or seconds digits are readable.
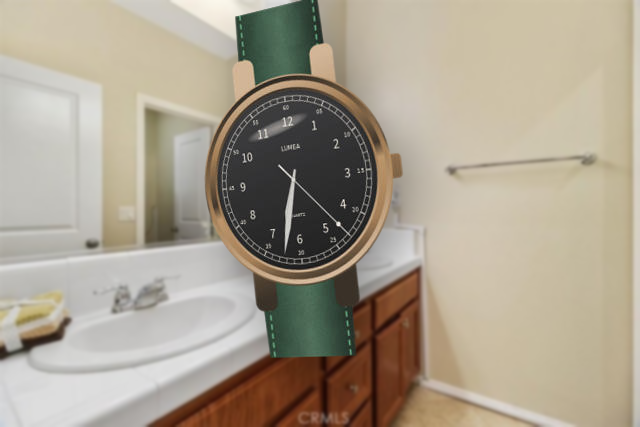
6:32:23
